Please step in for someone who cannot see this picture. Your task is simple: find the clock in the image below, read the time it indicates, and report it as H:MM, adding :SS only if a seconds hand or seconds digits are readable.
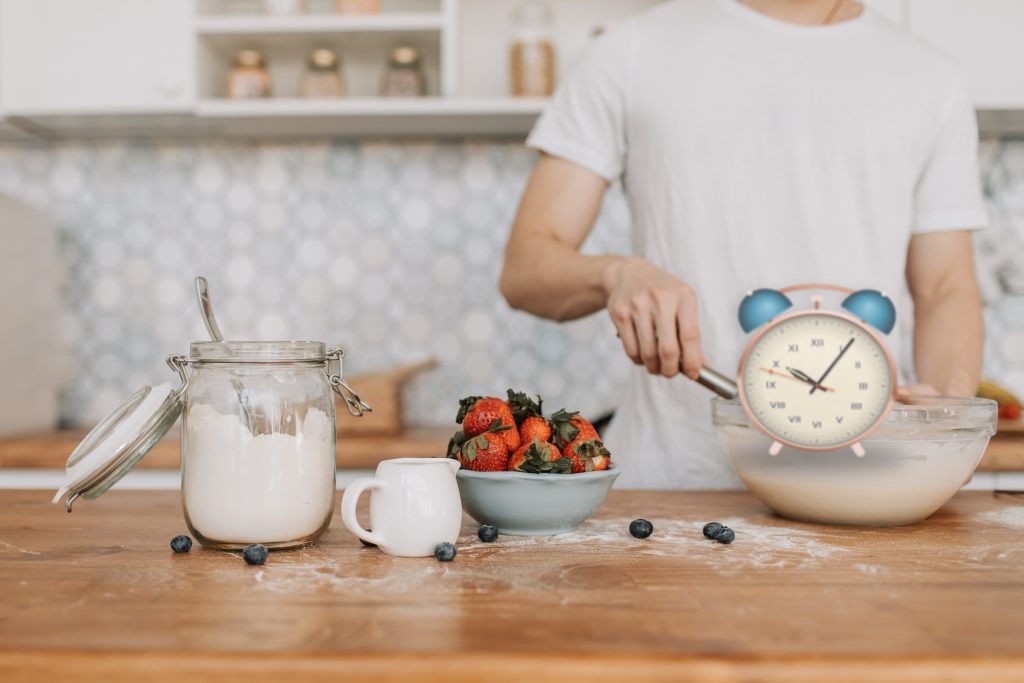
10:05:48
